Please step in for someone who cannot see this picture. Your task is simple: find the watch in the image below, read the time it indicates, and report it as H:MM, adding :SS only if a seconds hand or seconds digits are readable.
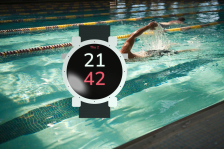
21:42
